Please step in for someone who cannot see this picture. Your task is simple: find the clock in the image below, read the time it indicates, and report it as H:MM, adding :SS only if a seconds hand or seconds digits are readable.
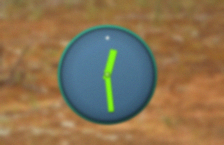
12:29
